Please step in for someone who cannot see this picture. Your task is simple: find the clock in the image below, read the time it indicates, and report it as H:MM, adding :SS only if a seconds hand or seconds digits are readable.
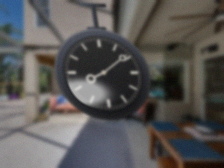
8:09
